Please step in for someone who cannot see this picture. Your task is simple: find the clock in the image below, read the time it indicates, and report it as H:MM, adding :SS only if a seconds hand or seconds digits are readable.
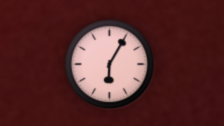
6:05
